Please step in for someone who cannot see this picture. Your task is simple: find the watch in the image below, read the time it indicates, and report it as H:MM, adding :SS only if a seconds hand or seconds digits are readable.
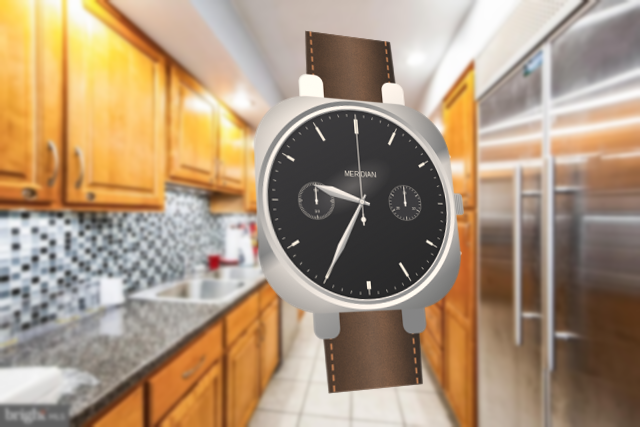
9:35
